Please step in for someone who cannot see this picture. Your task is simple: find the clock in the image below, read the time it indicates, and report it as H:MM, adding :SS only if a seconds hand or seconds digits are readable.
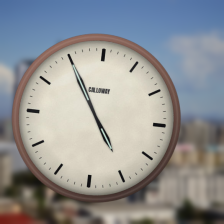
4:55
